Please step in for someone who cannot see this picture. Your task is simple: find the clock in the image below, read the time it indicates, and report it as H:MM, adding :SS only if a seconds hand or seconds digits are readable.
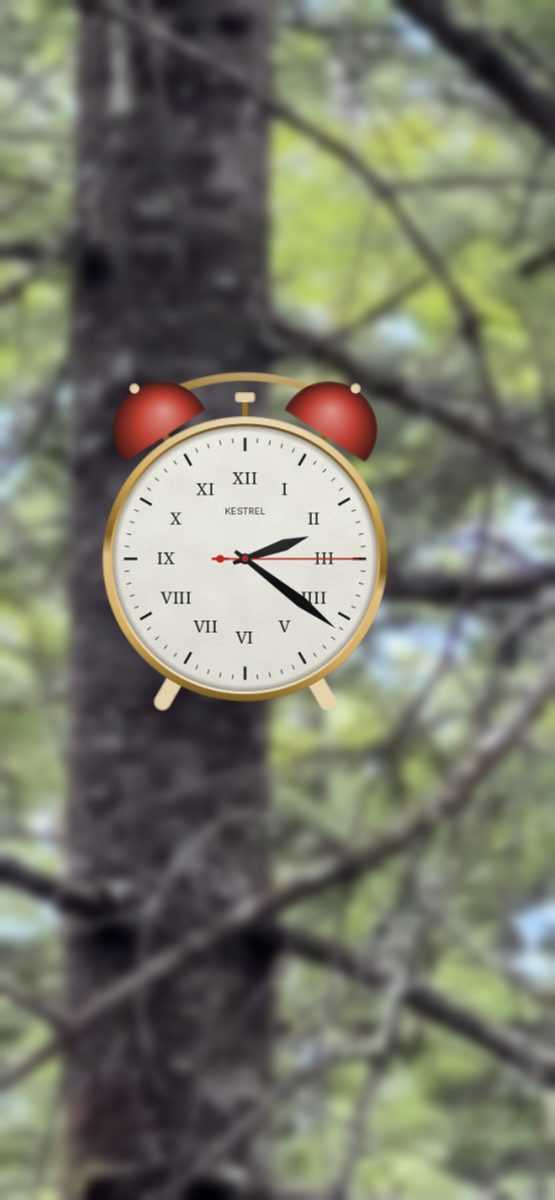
2:21:15
